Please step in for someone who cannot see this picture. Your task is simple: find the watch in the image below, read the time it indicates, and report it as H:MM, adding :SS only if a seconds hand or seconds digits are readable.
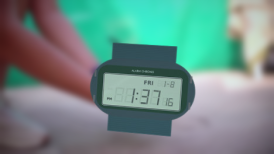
1:37:16
